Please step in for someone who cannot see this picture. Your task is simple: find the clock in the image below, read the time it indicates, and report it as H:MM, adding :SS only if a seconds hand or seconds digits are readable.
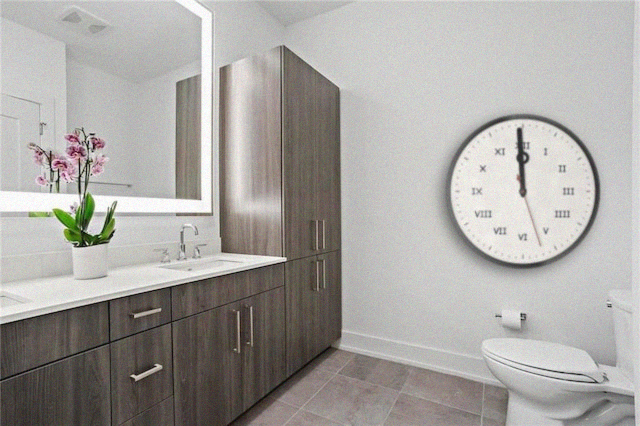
11:59:27
